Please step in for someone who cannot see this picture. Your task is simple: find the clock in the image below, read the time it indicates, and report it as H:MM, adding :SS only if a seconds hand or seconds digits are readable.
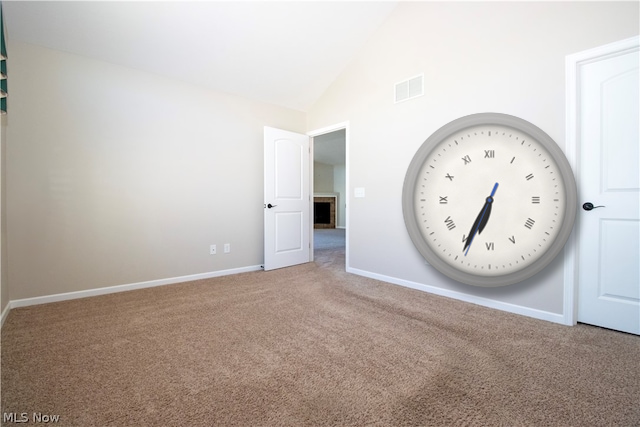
6:34:34
